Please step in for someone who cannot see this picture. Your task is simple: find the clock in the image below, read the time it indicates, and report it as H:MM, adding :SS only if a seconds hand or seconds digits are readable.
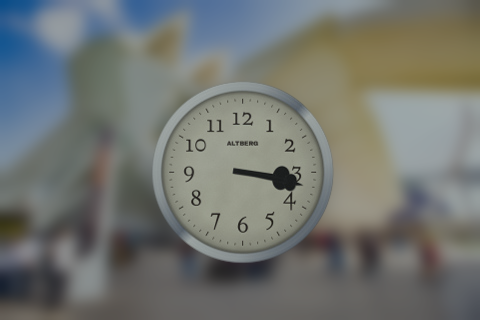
3:17
